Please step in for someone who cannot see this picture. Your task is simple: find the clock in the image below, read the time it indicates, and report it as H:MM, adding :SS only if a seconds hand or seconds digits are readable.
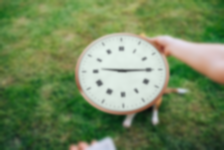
9:15
